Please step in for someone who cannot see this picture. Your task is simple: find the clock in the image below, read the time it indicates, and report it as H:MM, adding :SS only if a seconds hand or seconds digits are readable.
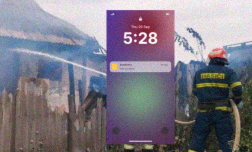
5:28
